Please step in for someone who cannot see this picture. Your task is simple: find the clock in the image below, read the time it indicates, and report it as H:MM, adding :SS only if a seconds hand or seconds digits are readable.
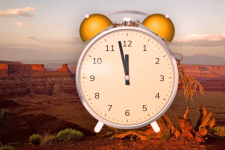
11:58
